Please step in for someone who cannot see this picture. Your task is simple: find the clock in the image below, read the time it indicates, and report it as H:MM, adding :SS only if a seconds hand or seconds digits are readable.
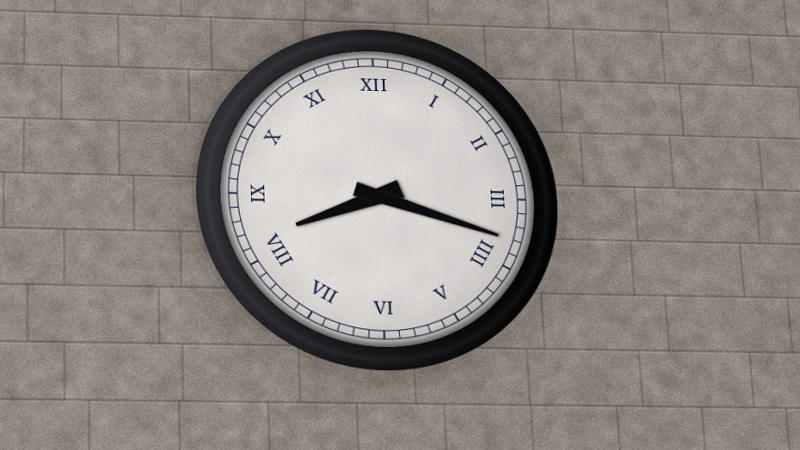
8:18
